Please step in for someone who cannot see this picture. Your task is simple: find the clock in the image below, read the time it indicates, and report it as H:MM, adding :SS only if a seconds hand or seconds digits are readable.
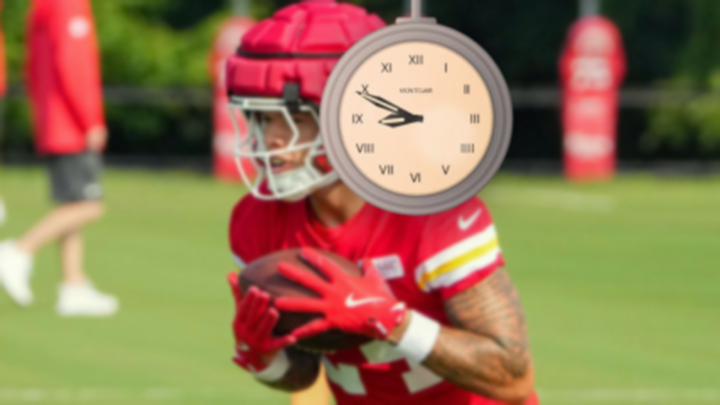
8:49
